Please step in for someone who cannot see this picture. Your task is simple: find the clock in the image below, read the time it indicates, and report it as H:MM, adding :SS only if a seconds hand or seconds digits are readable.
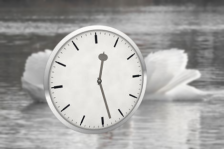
12:28
